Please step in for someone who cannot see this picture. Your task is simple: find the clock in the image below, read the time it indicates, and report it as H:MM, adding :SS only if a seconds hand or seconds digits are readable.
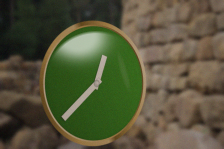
12:38
